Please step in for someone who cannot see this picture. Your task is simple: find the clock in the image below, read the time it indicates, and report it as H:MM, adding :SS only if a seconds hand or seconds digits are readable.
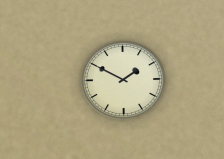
1:50
